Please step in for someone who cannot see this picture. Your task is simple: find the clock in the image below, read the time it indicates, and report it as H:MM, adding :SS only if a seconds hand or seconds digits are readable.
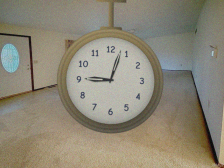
9:03
